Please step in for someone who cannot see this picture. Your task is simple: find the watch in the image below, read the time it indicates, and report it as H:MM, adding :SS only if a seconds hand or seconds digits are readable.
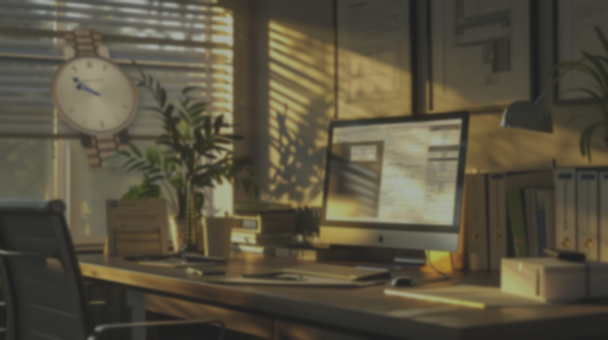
9:52
